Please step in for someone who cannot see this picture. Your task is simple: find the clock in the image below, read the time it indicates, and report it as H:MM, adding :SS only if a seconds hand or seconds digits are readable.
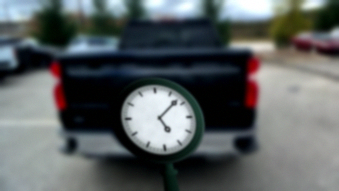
5:08
